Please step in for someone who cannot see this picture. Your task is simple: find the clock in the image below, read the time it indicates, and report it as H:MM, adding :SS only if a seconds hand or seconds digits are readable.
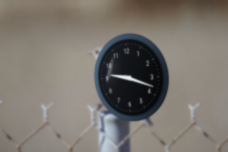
9:18
